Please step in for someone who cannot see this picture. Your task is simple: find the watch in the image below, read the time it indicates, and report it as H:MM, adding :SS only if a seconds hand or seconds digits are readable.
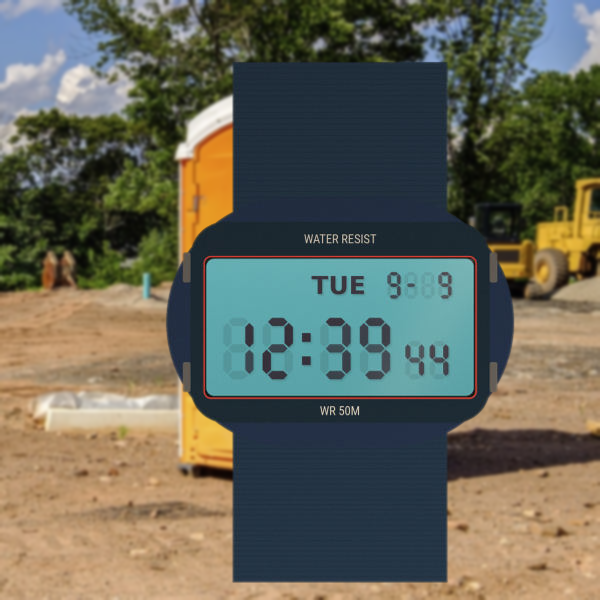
12:39:44
